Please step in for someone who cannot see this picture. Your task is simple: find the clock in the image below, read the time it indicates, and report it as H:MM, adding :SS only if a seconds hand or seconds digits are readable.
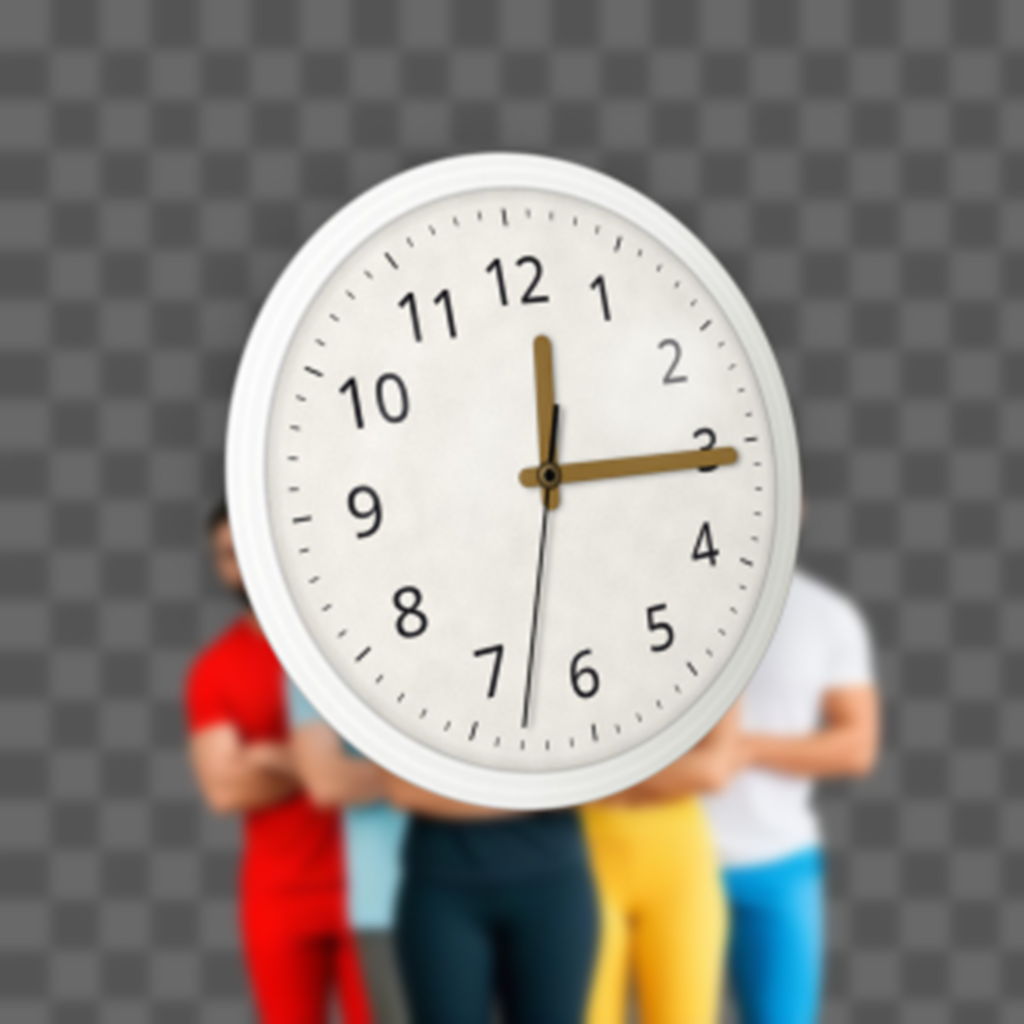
12:15:33
